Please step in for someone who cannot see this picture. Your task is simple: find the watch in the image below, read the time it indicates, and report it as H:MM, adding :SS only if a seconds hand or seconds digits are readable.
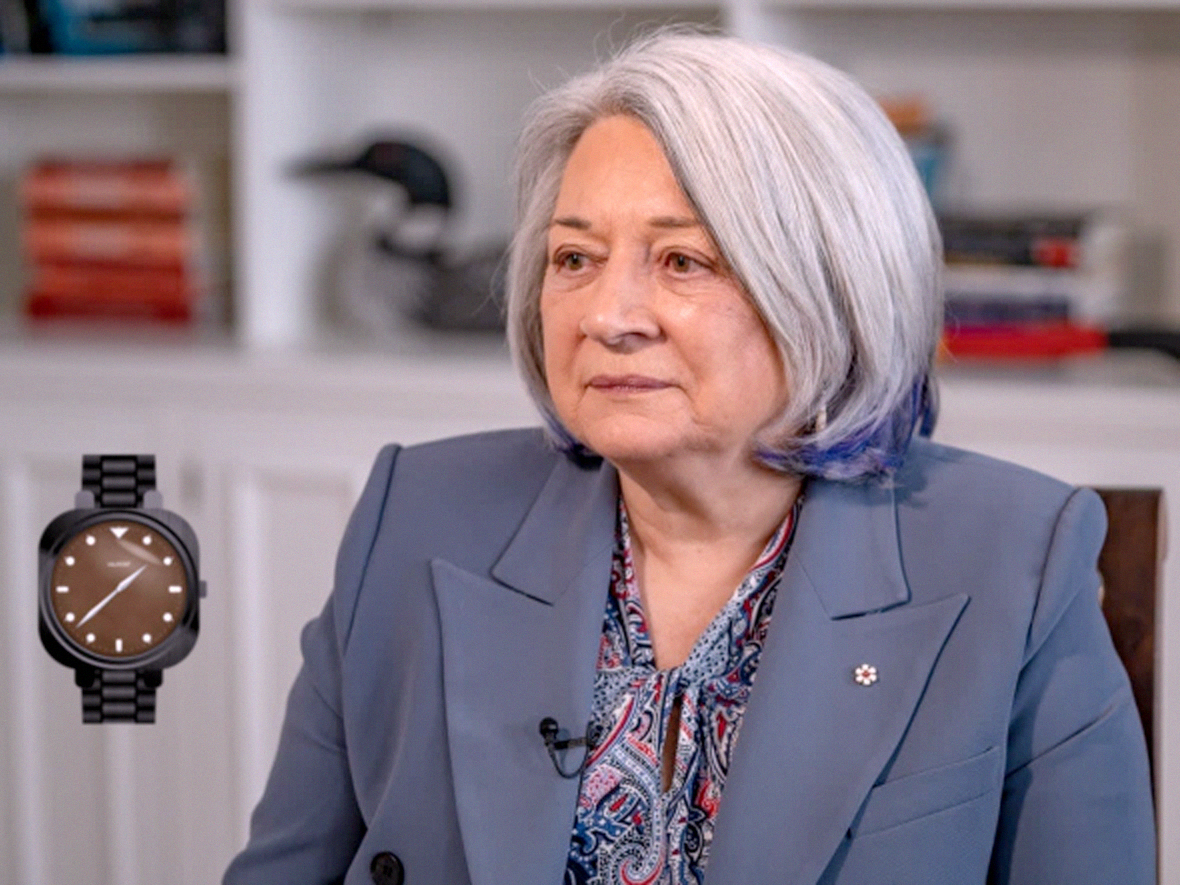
1:38
